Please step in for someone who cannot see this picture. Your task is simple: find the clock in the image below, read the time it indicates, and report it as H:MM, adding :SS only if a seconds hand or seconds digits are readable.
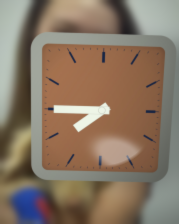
7:45
